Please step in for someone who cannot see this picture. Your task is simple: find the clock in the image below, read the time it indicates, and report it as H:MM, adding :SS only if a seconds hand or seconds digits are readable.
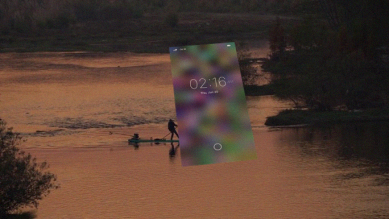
2:16
